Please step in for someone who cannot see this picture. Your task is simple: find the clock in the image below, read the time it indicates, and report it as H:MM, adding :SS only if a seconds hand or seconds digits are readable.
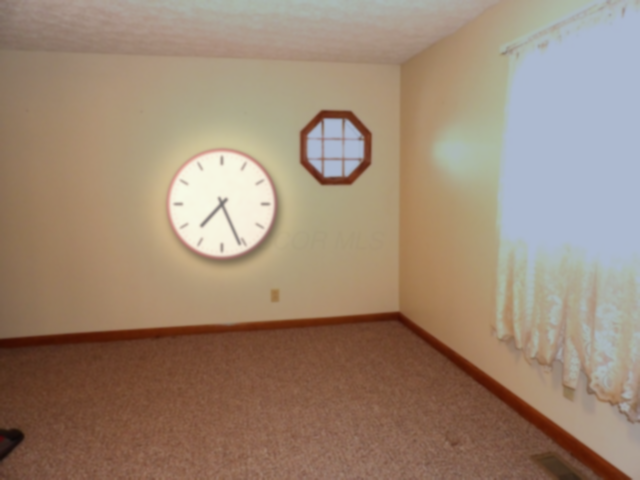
7:26
